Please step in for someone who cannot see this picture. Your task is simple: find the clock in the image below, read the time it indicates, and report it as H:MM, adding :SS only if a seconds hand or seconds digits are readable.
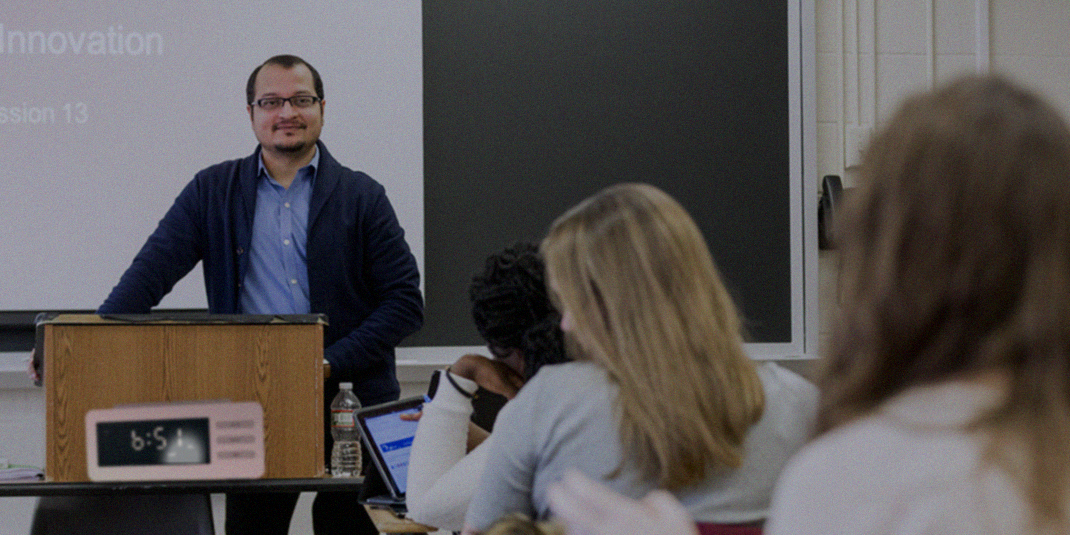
6:51
